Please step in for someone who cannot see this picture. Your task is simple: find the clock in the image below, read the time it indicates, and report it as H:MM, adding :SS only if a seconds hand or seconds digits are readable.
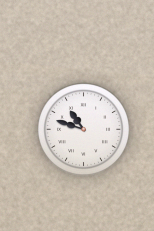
10:48
